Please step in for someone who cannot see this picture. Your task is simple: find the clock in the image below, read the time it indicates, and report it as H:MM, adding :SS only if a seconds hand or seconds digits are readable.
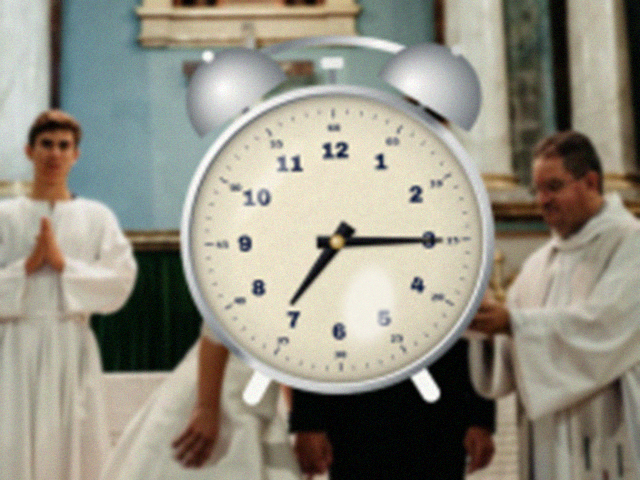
7:15
